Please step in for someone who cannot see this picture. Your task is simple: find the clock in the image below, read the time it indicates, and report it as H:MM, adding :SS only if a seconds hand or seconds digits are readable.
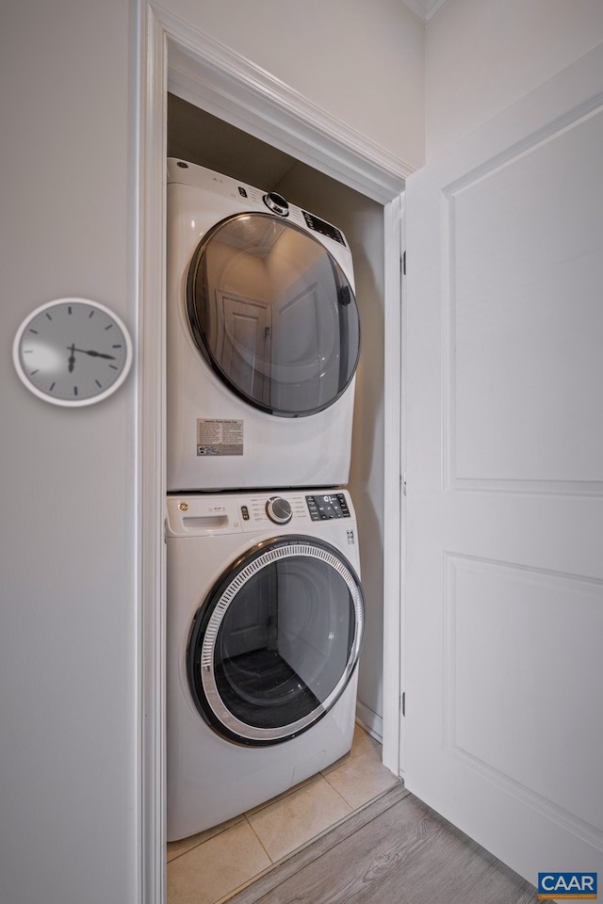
6:18
